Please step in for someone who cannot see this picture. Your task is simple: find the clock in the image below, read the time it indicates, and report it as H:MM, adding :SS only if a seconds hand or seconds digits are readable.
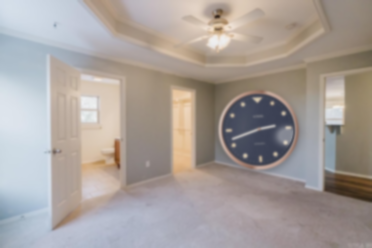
2:42
